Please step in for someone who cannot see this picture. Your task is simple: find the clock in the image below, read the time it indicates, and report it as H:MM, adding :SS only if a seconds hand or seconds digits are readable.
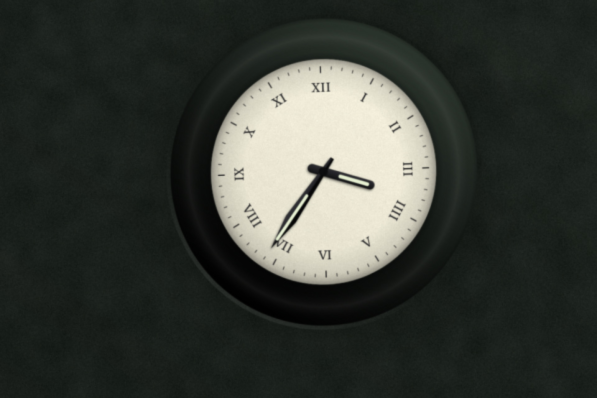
3:36
